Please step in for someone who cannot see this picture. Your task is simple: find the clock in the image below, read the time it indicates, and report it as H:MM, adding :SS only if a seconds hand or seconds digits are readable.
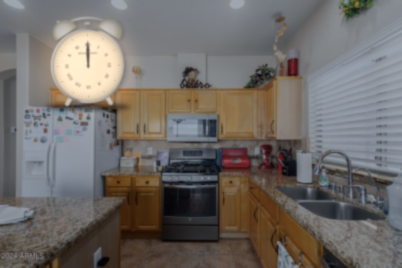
12:00
